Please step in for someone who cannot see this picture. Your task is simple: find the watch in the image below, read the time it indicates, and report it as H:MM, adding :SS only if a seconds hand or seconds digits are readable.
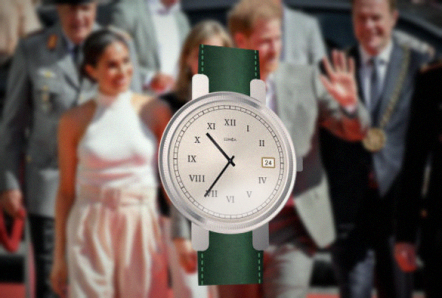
10:36
